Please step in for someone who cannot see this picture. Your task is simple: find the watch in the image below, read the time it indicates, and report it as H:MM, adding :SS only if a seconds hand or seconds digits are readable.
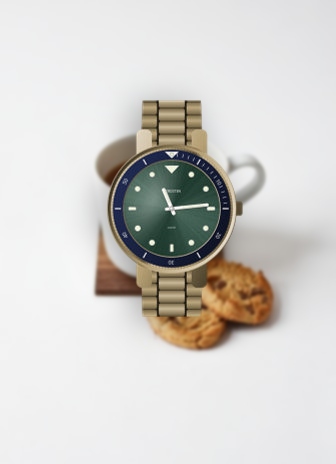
11:14
